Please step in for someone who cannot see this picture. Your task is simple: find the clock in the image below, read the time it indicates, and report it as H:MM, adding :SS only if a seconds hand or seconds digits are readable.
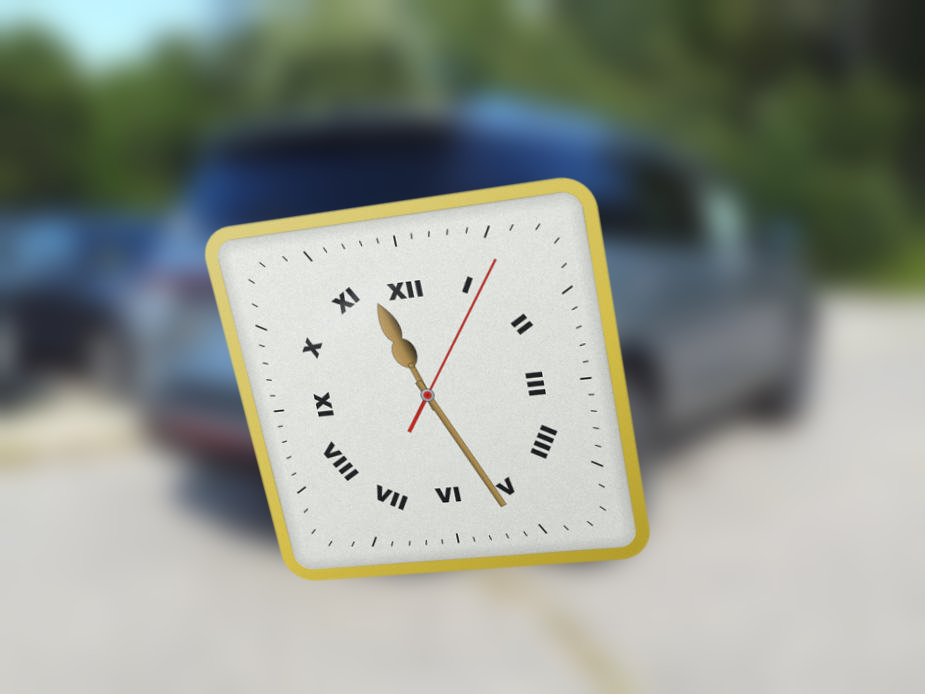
11:26:06
